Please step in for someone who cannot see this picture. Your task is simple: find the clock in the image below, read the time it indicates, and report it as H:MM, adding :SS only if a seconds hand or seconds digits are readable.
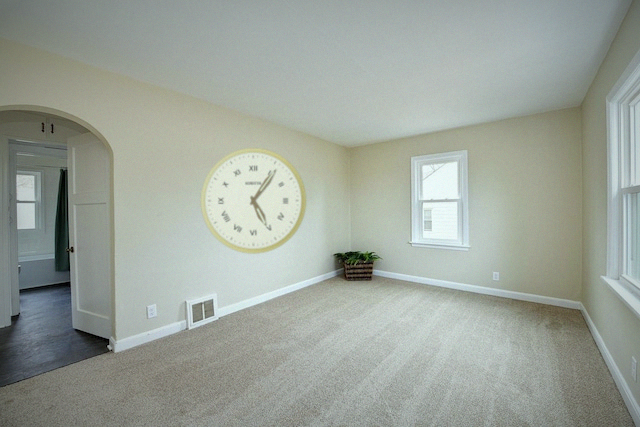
5:06
